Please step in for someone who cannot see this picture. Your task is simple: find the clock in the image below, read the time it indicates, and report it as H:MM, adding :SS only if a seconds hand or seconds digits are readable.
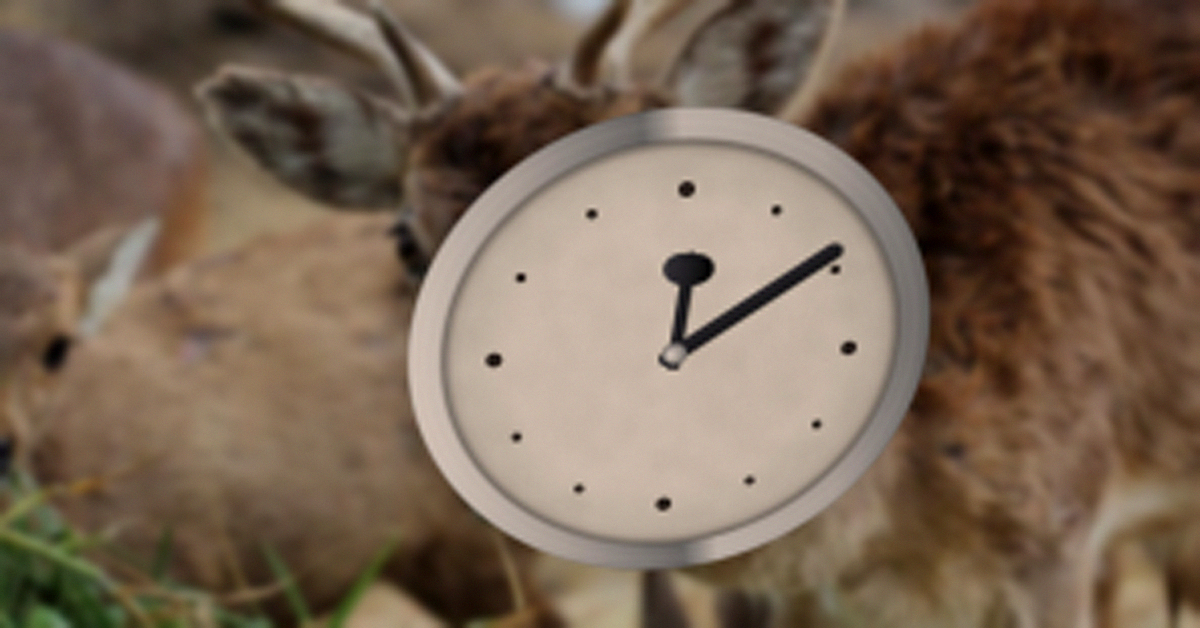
12:09
